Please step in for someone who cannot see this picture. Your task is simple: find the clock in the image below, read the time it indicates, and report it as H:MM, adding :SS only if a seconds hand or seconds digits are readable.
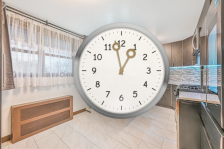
12:58
